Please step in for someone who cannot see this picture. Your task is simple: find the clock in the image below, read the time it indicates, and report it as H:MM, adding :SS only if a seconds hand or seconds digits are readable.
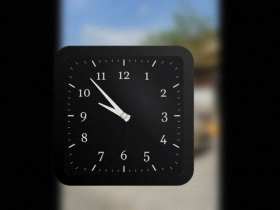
9:53
